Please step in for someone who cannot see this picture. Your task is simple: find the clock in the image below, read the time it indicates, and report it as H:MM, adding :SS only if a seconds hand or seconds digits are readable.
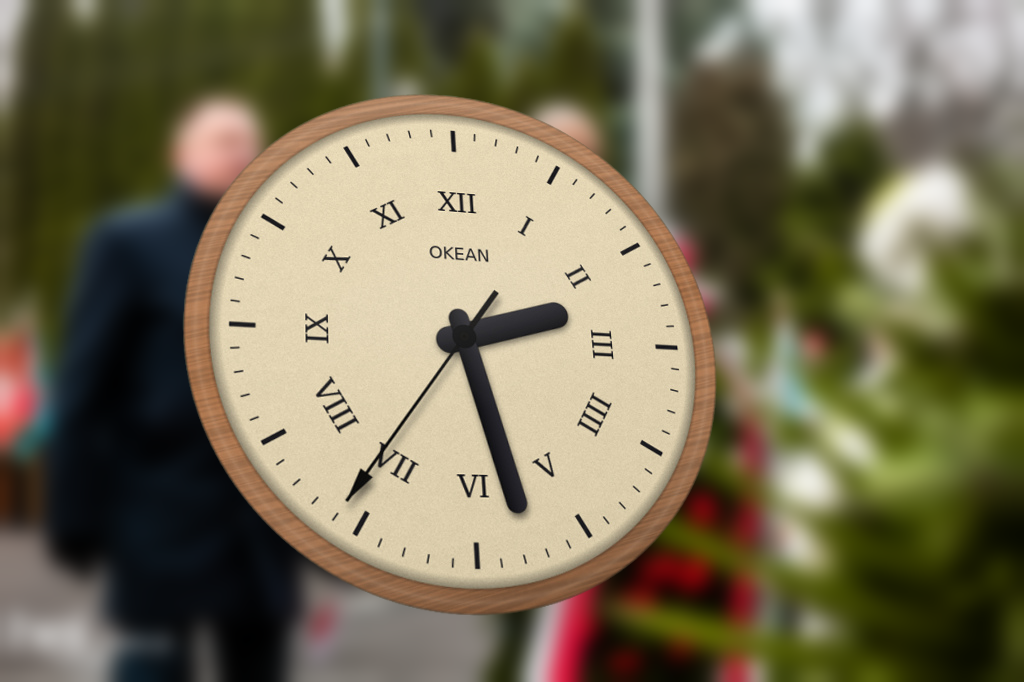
2:27:36
